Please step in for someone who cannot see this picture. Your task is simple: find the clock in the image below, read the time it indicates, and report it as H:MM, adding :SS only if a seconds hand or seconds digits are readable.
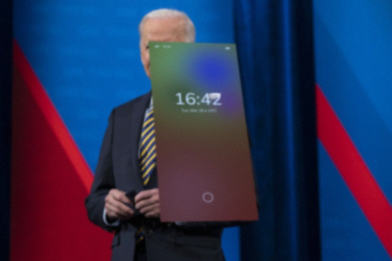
16:42
